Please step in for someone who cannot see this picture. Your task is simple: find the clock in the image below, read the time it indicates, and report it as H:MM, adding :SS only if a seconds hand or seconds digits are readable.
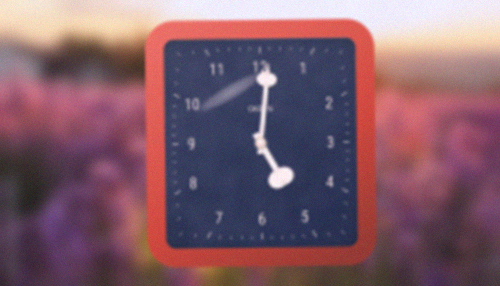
5:01
